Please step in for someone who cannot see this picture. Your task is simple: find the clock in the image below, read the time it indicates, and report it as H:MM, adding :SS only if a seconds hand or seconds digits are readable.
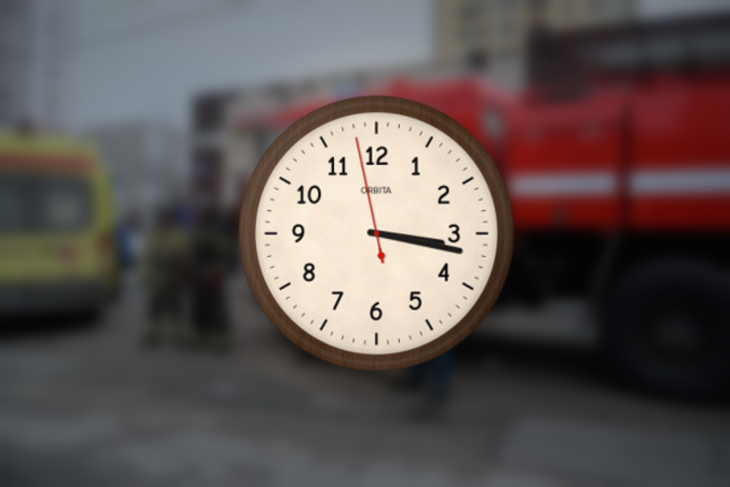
3:16:58
